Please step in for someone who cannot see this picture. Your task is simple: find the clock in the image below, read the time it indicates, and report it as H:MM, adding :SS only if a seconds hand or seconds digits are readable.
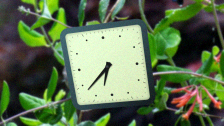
6:38
